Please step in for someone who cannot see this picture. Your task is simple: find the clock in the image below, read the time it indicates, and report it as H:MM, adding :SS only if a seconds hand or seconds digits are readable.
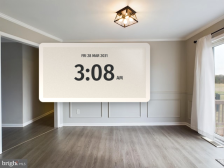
3:08
